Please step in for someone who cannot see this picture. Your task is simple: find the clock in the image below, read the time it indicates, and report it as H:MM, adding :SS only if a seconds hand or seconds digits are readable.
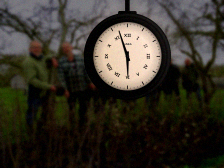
5:57
